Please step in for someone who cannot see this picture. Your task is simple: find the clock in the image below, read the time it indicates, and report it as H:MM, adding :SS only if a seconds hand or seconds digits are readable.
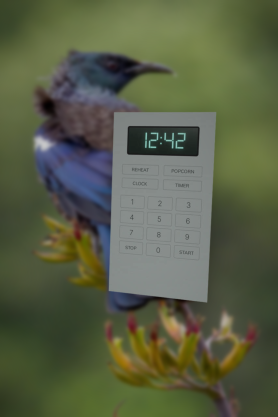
12:42
